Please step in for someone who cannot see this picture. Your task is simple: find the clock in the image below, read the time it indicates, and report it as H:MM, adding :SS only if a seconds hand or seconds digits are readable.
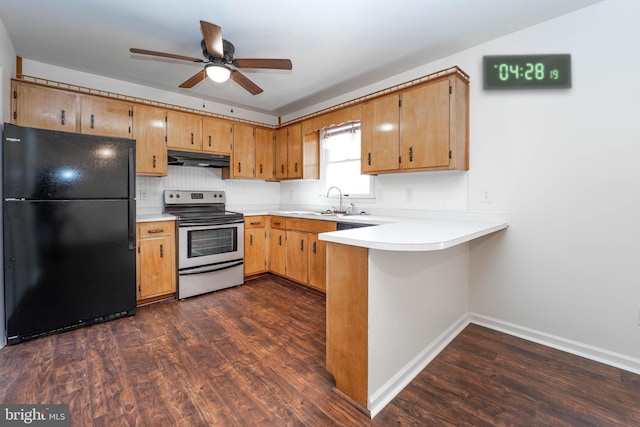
4:28
